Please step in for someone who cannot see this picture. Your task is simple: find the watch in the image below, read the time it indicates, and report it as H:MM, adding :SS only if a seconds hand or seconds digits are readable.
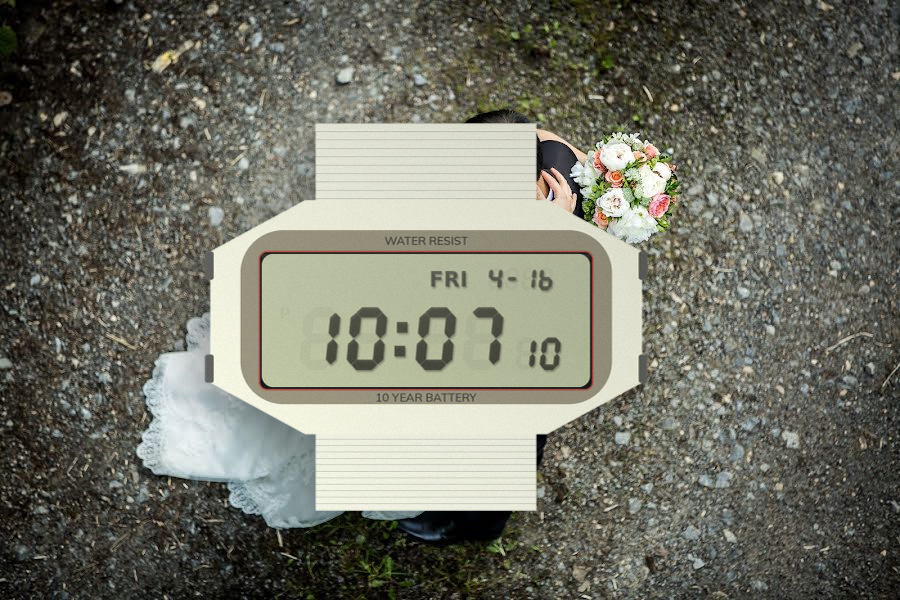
10:07:10
